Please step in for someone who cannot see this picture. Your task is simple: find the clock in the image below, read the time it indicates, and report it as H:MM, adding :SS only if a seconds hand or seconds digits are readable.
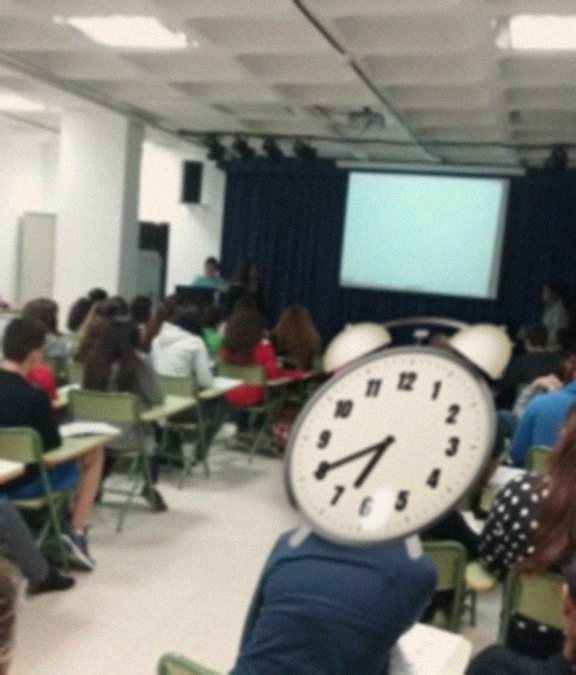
6:40
